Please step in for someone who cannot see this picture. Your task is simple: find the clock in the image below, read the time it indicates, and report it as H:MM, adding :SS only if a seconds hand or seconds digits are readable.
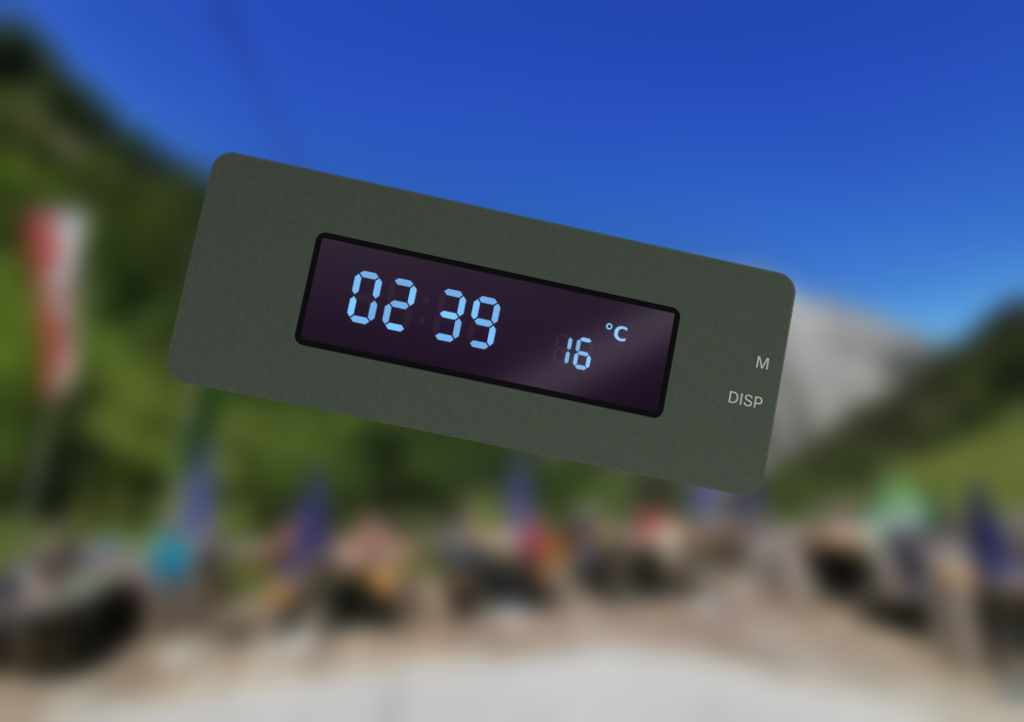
2:39
